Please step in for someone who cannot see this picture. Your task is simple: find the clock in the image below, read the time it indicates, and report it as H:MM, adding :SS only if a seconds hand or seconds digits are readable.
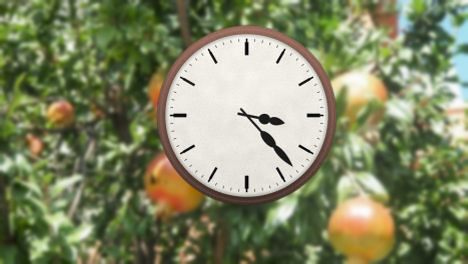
3:23
